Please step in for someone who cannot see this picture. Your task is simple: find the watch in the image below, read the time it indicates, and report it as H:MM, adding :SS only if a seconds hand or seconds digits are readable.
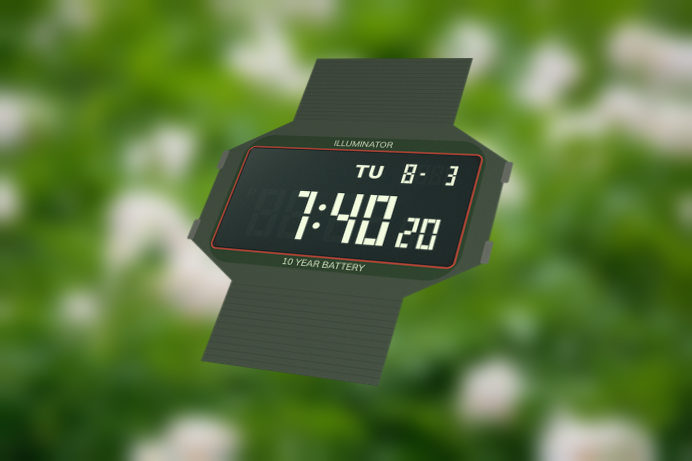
7:40:20
